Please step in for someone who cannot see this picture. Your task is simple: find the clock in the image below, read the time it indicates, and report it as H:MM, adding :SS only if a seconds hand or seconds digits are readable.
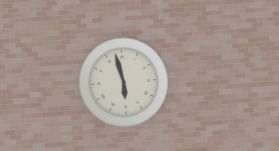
5:58
